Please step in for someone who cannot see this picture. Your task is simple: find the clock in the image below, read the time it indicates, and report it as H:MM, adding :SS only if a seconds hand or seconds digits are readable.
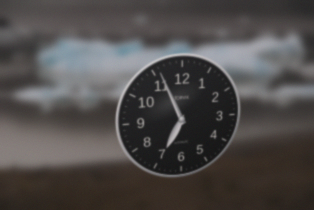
6:56
